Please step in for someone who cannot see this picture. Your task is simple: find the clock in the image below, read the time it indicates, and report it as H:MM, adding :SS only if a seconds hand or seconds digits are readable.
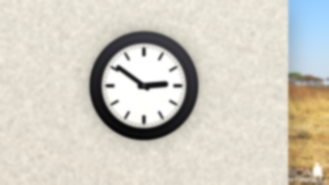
2:51
